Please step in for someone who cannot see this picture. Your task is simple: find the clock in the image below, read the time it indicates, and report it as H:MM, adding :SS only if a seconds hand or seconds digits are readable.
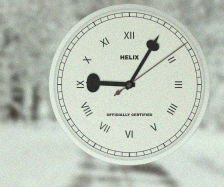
9:05:09
